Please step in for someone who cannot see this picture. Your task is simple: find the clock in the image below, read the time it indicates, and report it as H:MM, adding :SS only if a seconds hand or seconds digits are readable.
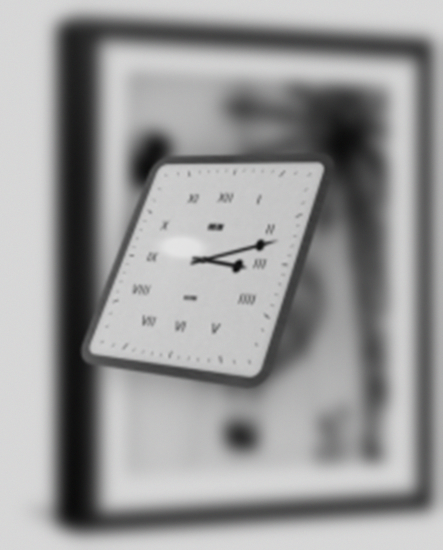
3:12
